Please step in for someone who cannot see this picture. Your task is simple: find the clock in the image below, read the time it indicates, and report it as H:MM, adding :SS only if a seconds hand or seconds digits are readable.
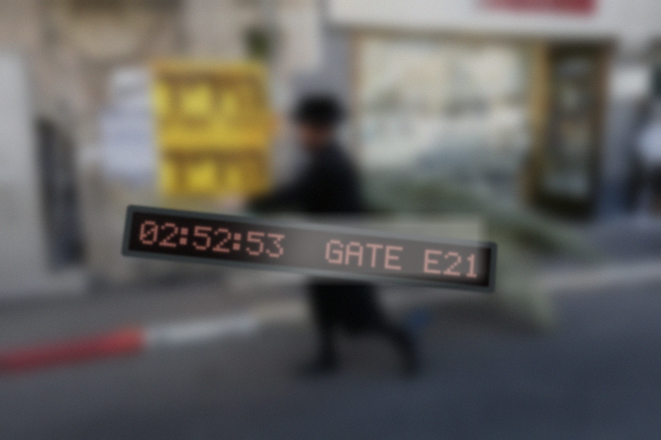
2:52:53
